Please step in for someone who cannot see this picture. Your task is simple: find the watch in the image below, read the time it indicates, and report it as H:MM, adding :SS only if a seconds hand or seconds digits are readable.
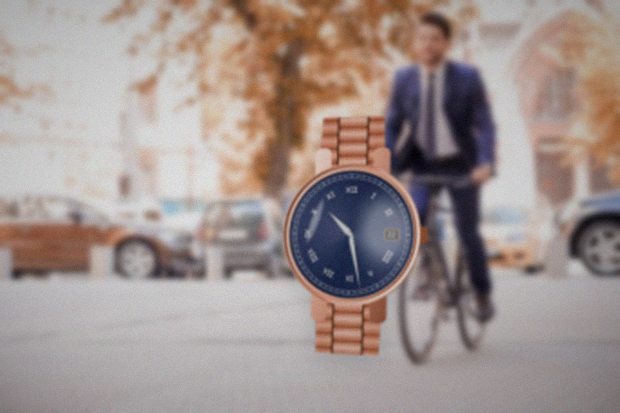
10:28
